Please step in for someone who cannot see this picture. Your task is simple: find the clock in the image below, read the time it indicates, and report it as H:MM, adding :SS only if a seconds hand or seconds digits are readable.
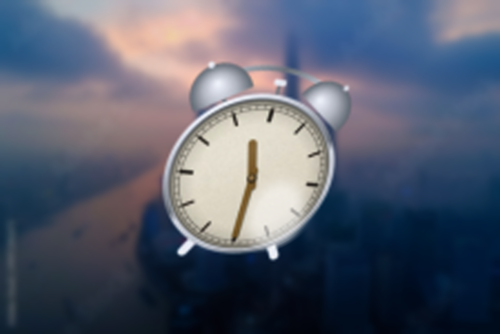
11:30
